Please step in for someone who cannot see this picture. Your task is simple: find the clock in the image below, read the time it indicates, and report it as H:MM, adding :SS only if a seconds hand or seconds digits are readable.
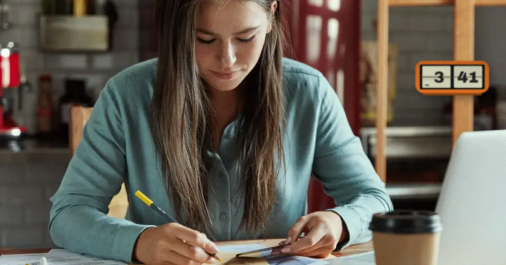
3:41
